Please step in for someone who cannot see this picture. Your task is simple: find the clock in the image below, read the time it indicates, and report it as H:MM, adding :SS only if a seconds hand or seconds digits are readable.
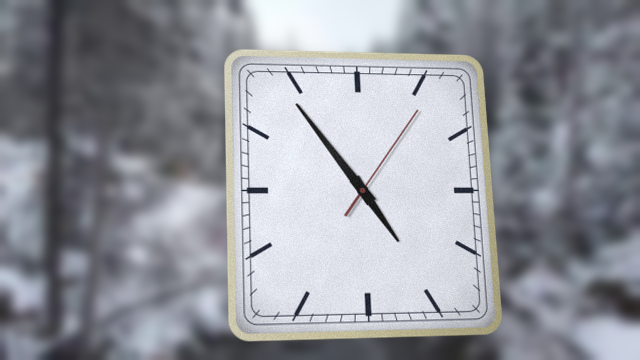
4:54:06
